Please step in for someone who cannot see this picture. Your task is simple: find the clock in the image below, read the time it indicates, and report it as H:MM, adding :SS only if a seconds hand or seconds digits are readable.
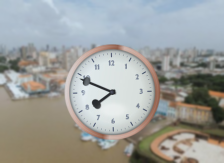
7:49
